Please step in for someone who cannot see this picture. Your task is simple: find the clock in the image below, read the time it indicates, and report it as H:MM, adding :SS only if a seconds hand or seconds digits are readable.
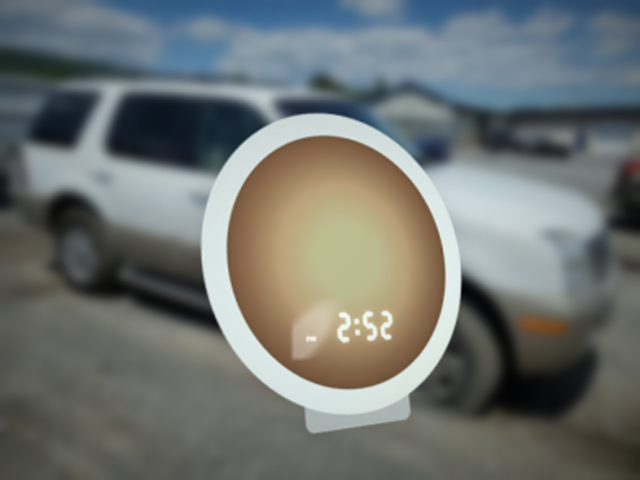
2:52
